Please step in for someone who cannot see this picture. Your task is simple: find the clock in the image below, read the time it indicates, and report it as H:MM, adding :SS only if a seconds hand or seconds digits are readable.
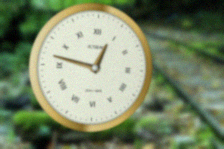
12:47
